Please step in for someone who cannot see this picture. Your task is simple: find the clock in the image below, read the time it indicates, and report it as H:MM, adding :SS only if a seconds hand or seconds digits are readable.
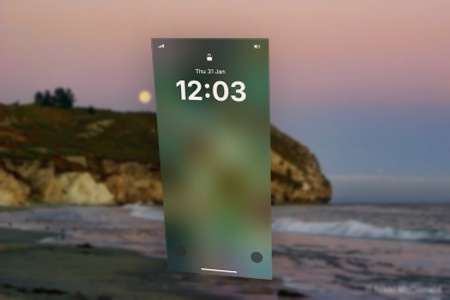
12:03
